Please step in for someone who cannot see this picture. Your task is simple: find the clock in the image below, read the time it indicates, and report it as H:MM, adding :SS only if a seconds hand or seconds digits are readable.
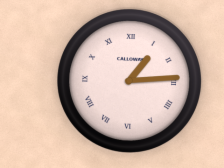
1:14
